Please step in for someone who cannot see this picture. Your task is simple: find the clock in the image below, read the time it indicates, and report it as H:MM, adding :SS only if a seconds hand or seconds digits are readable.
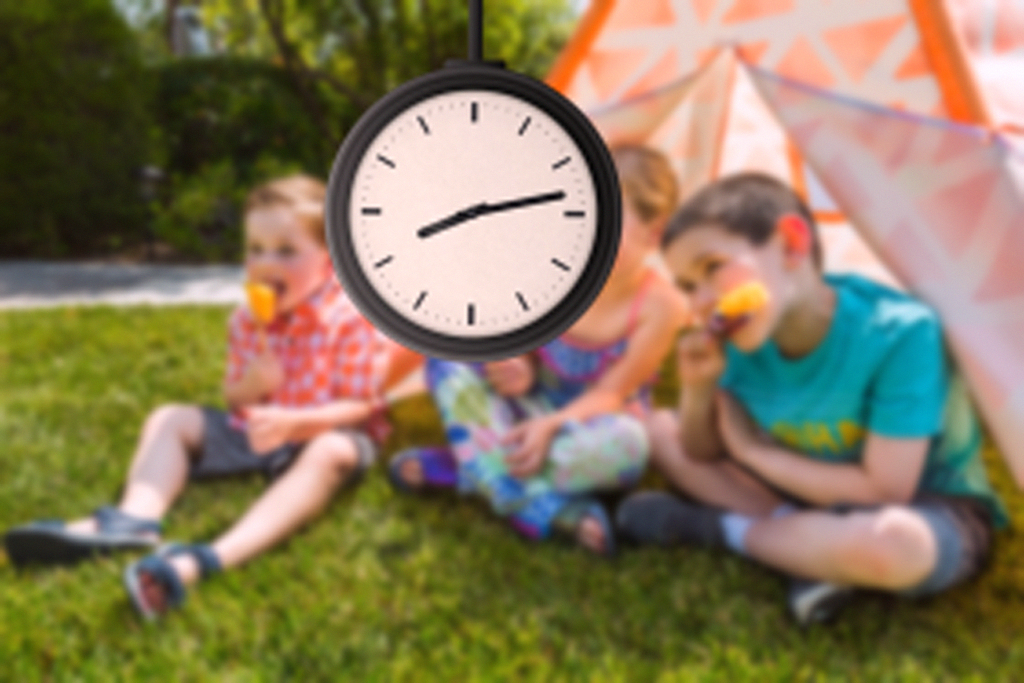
8:13
